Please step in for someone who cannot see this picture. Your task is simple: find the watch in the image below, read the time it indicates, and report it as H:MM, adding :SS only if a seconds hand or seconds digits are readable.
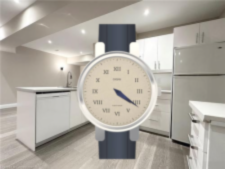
4:21
